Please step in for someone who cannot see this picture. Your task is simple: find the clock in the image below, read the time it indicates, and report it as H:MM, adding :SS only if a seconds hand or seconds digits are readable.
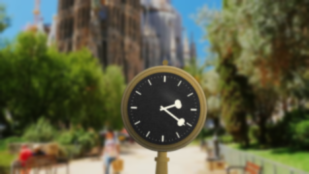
2:21
